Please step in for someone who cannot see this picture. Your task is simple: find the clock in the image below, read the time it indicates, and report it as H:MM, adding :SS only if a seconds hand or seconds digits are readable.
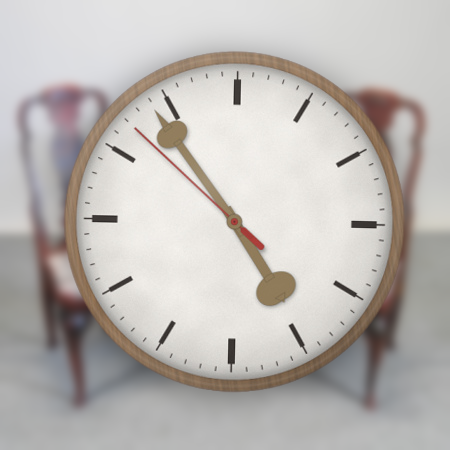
4:53:52
